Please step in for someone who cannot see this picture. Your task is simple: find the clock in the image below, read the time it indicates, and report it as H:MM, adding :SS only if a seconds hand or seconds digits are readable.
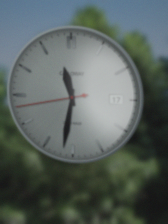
11:31:43
